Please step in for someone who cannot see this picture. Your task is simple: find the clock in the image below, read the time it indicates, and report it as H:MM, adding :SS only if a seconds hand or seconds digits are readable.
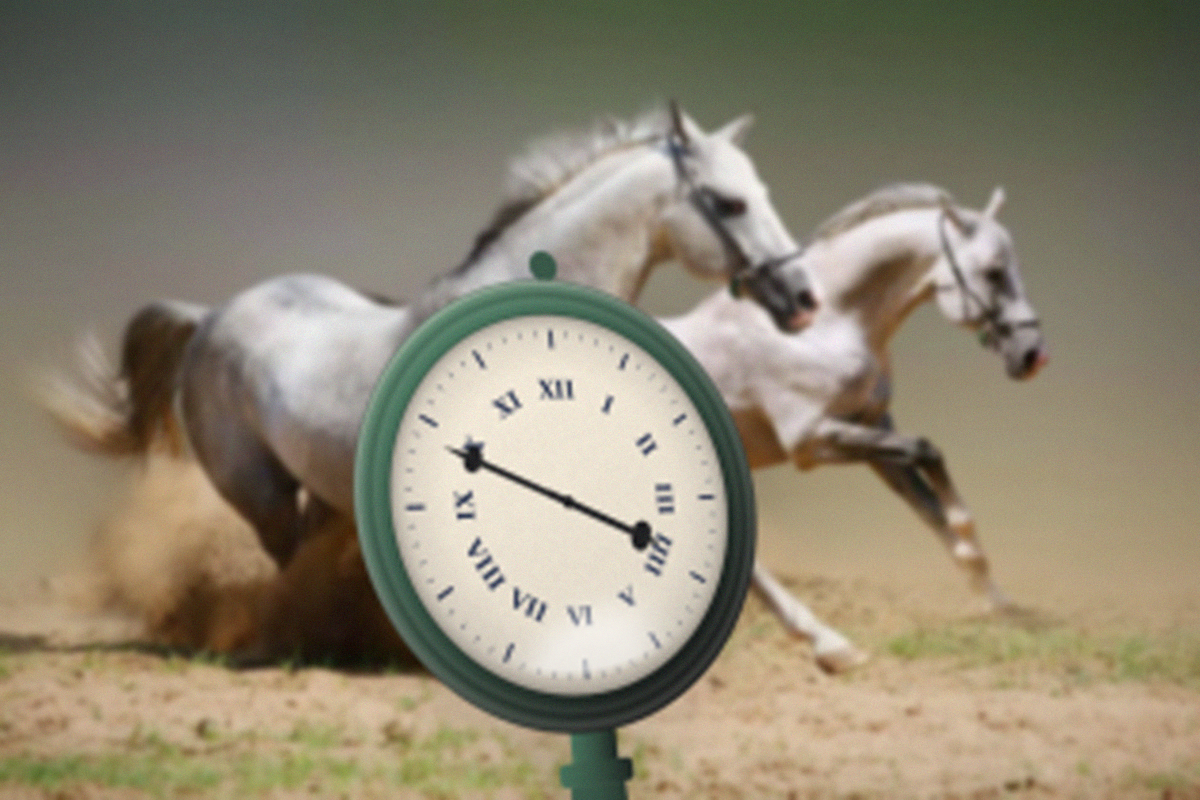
3:49
